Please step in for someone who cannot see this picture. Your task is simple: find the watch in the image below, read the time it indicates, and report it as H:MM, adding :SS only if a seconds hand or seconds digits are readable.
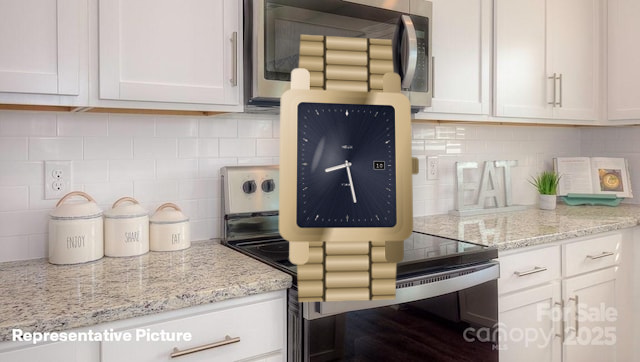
8:28
